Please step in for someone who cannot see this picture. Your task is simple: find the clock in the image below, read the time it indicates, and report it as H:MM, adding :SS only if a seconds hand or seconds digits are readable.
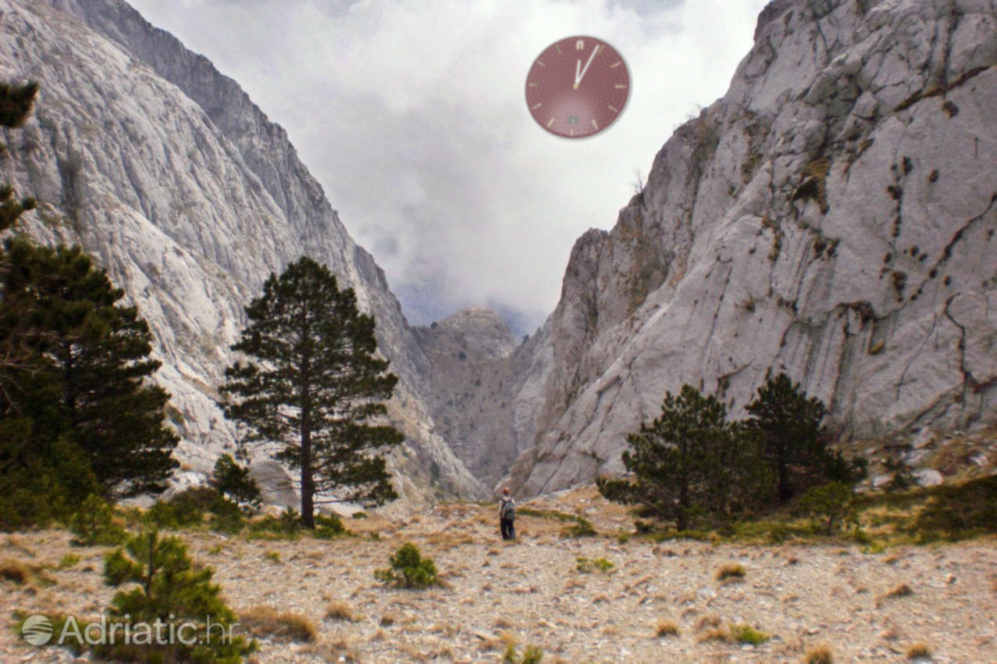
12:04
